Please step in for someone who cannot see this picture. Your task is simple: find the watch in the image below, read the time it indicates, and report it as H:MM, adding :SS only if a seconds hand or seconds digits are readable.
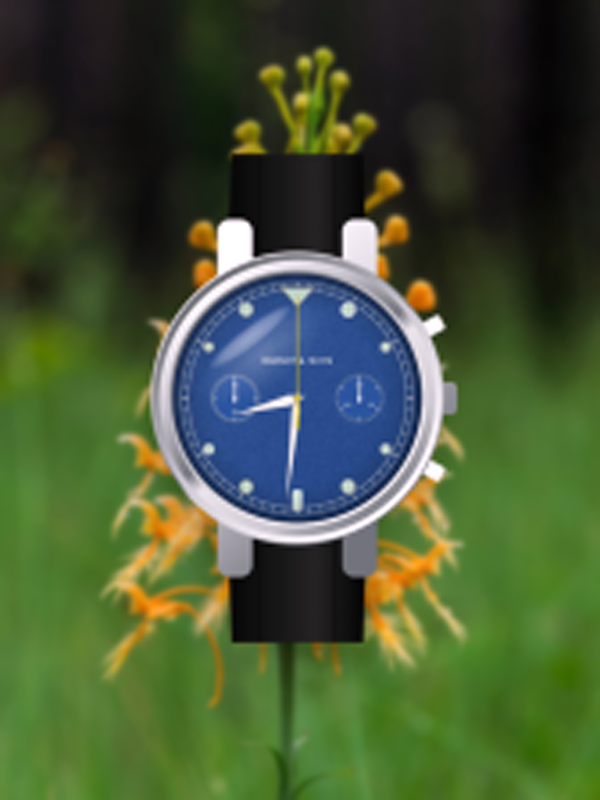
8:31
